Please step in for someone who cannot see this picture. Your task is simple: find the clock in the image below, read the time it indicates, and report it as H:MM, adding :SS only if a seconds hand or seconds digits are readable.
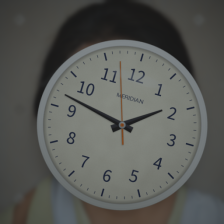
1:46:57
